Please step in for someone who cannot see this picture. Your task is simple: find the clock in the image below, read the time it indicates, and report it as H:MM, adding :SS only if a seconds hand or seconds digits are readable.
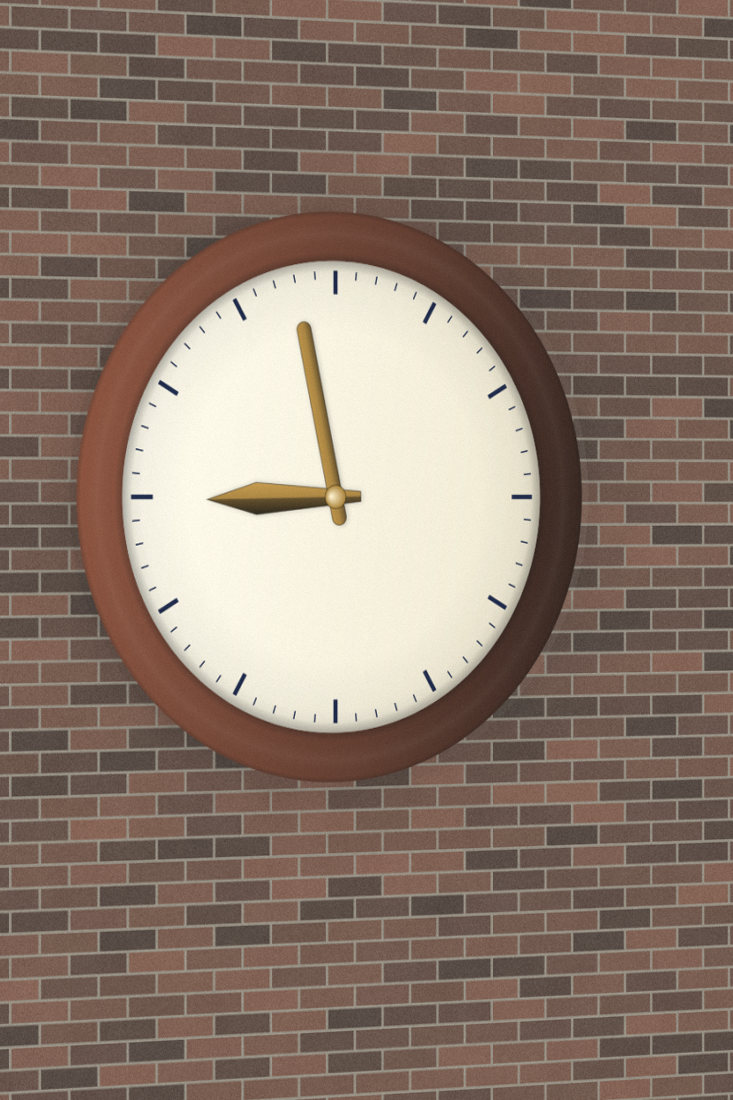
8:58
